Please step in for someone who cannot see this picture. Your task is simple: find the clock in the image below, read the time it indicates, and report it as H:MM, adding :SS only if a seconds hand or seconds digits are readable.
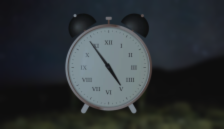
4:54
